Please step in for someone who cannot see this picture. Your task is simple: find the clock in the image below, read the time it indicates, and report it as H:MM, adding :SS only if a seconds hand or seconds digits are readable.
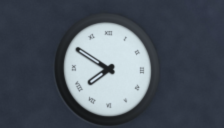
7:50
